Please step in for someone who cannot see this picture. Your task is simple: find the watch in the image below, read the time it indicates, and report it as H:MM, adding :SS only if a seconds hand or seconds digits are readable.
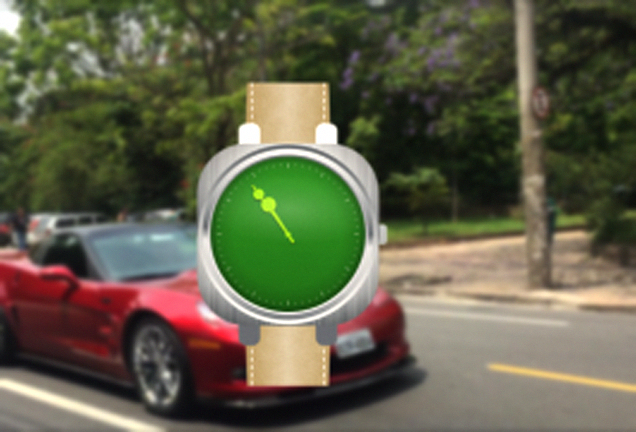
10:54
